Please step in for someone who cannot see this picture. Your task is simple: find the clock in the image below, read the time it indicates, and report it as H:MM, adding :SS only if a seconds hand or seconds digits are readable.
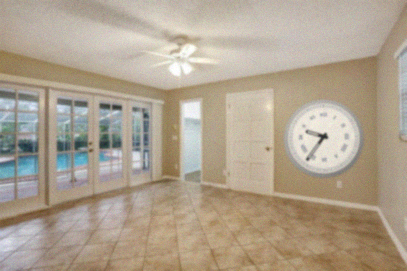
9:36
